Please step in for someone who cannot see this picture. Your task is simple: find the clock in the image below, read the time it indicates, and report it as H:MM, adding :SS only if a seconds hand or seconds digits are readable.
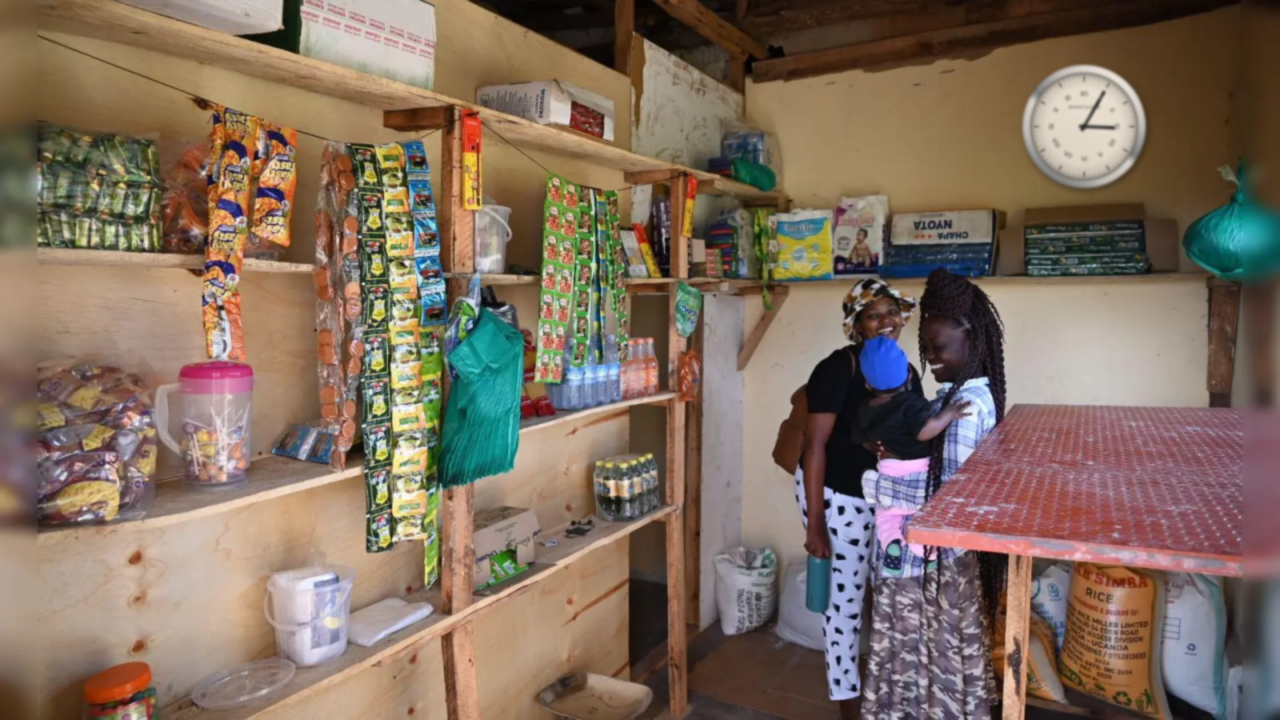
3:05
